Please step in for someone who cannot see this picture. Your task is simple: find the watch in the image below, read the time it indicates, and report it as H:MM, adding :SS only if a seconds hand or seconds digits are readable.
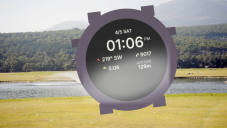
1:06
